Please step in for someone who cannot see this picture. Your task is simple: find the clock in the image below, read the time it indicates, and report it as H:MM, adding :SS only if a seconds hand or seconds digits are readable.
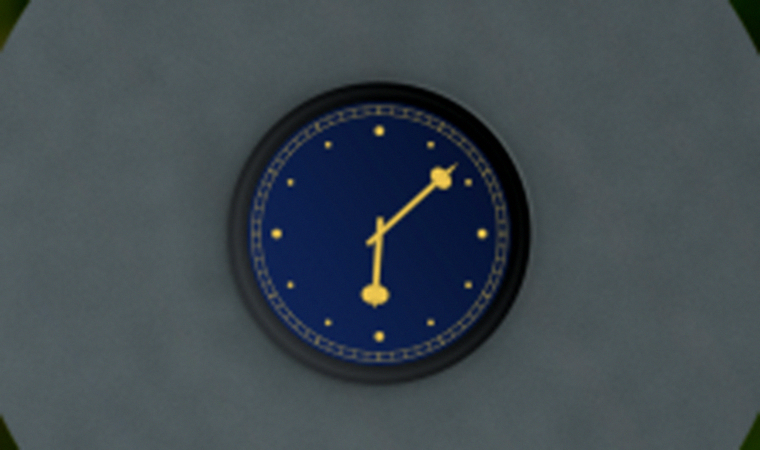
6:08
